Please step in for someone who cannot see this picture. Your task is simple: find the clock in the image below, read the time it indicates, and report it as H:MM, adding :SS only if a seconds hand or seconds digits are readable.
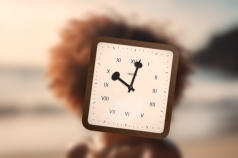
10:02
